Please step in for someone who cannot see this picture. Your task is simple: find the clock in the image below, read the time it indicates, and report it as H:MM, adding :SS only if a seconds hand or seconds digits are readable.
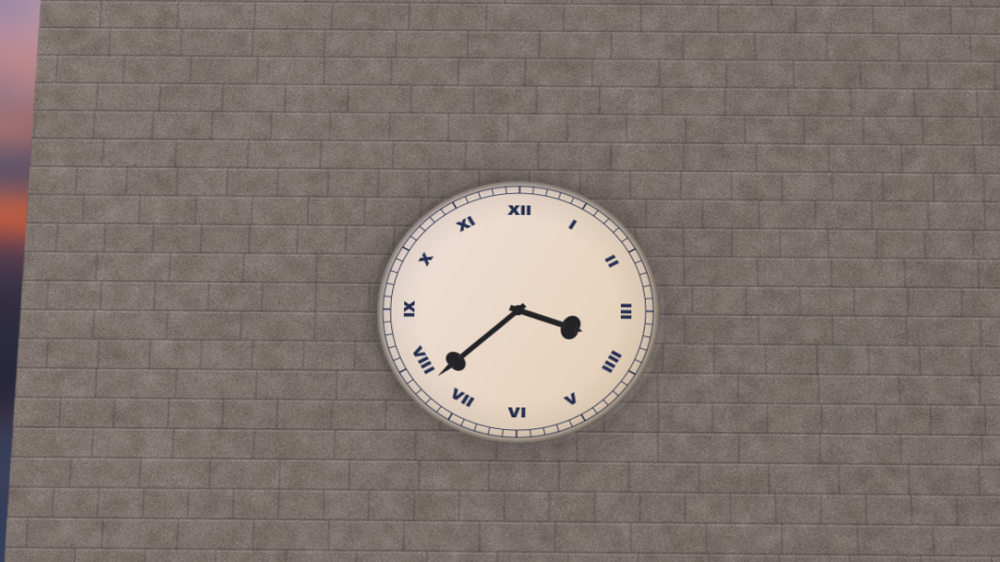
3:38
